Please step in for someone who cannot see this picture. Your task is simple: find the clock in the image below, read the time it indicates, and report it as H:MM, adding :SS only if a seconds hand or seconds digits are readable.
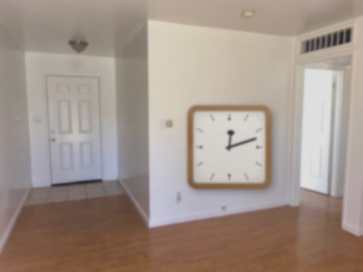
12:12
